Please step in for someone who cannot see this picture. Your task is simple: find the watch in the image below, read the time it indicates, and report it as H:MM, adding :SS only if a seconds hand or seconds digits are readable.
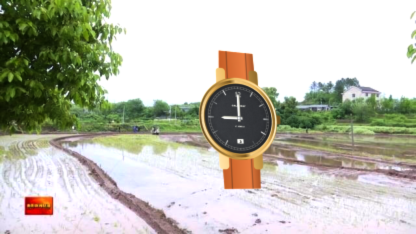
9:00
